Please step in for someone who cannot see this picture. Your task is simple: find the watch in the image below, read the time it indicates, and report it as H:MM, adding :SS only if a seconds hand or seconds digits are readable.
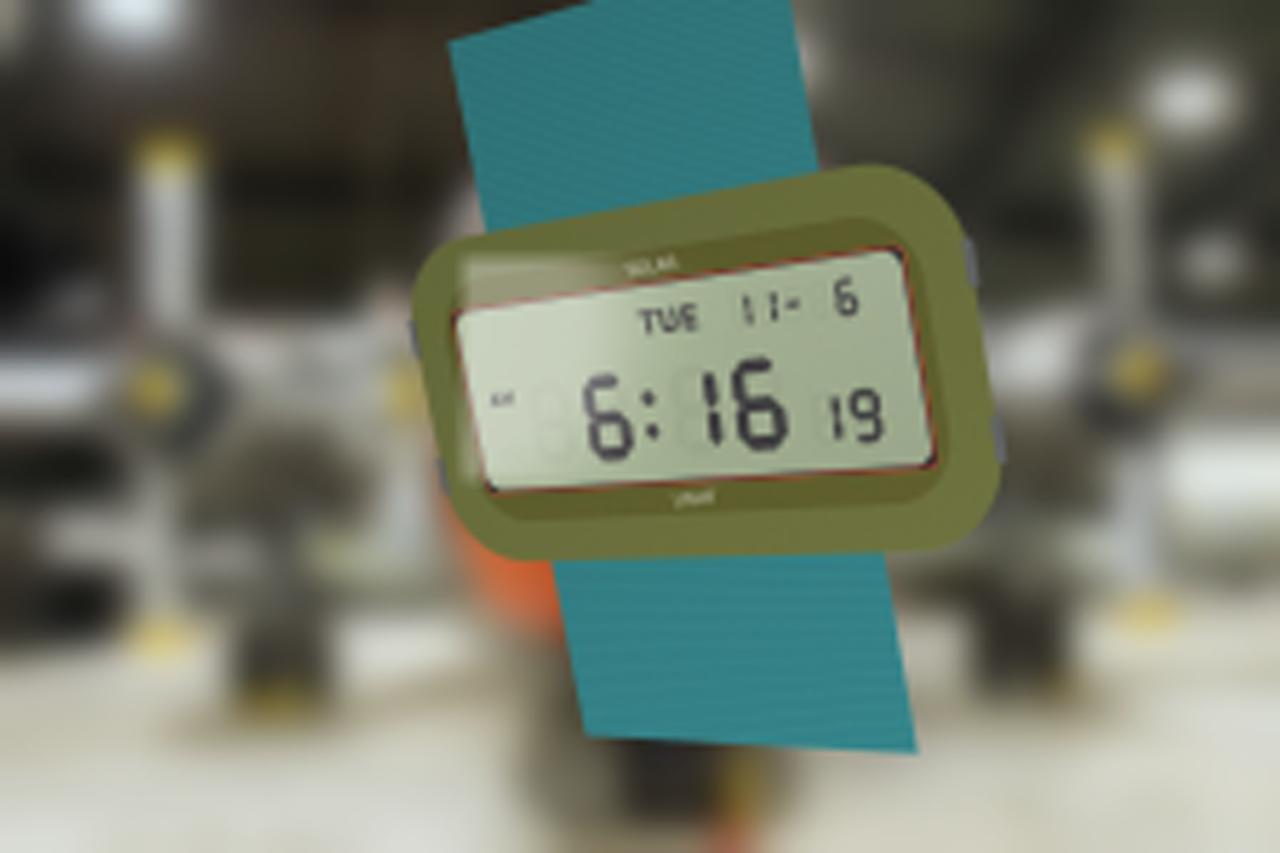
6:16:19
